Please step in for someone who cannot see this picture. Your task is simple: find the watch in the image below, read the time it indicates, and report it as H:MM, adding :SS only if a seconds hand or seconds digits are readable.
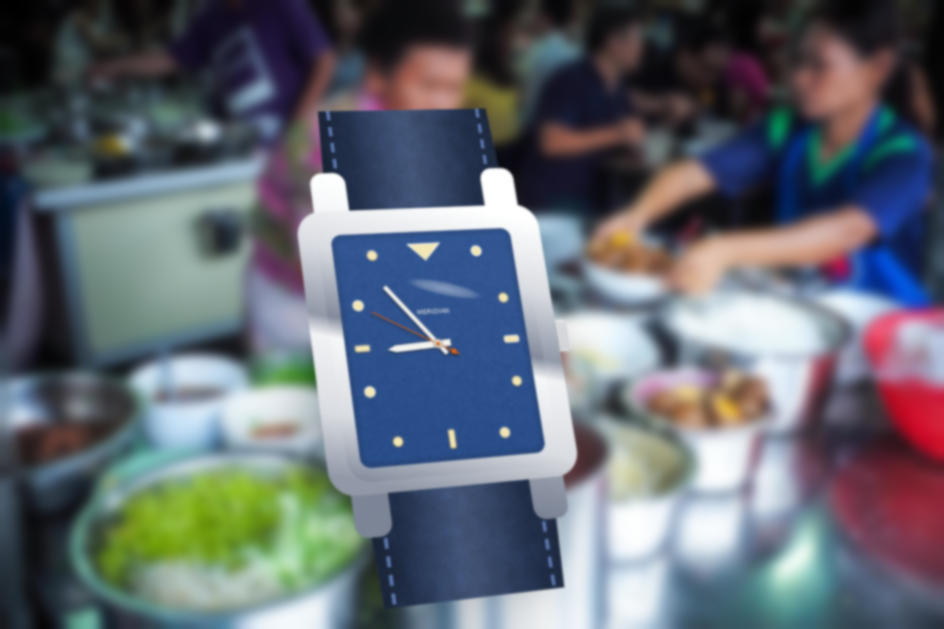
8:53:50
